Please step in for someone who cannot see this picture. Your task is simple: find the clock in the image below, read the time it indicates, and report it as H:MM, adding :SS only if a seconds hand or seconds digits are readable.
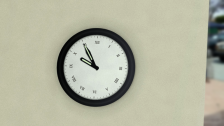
9:55
